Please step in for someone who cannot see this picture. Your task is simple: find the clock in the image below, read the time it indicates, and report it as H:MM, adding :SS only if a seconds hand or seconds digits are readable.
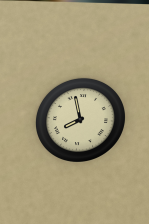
7:57
